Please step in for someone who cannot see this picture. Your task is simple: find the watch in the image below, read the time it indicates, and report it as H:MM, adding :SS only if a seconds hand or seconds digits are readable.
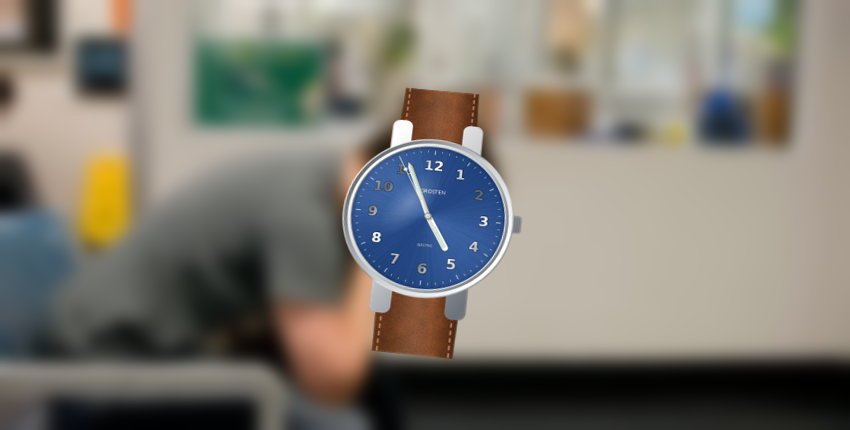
4:55:55
